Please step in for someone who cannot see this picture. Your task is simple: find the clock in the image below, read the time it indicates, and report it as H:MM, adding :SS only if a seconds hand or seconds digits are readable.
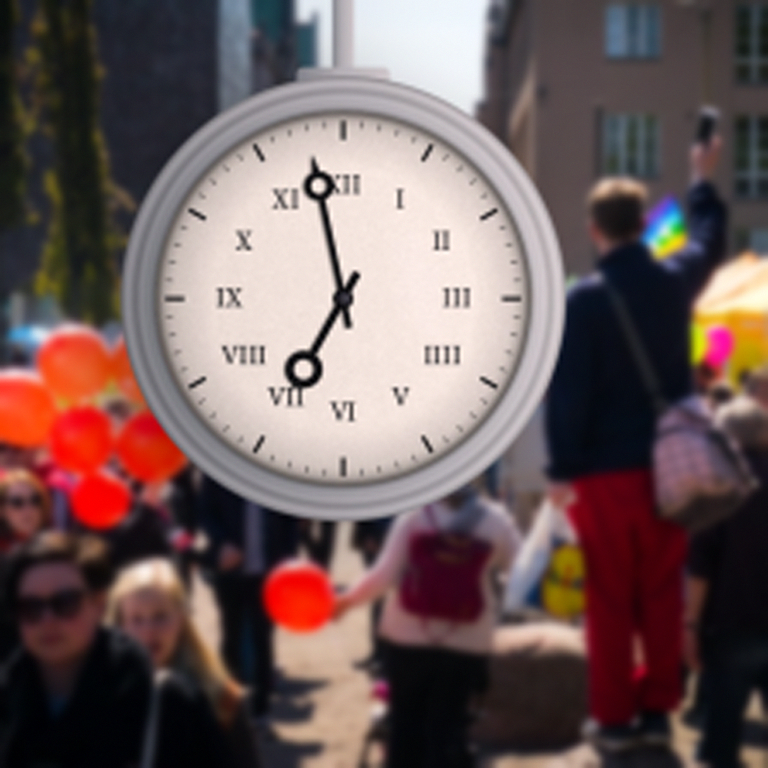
6:58
